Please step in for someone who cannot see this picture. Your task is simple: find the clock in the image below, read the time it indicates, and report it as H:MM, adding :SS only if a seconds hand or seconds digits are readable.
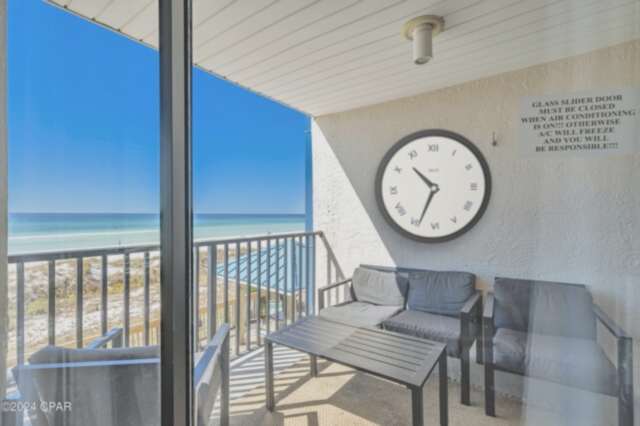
10:34
